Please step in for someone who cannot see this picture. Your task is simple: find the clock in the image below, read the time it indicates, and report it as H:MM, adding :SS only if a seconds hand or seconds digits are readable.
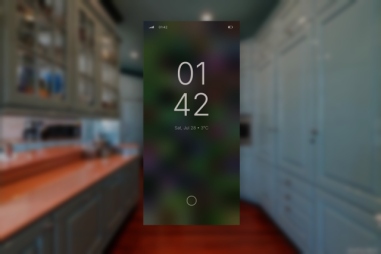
1:42
